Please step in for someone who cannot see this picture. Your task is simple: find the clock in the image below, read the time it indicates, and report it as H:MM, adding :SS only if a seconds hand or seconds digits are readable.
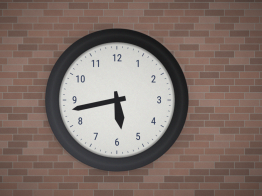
5:43
